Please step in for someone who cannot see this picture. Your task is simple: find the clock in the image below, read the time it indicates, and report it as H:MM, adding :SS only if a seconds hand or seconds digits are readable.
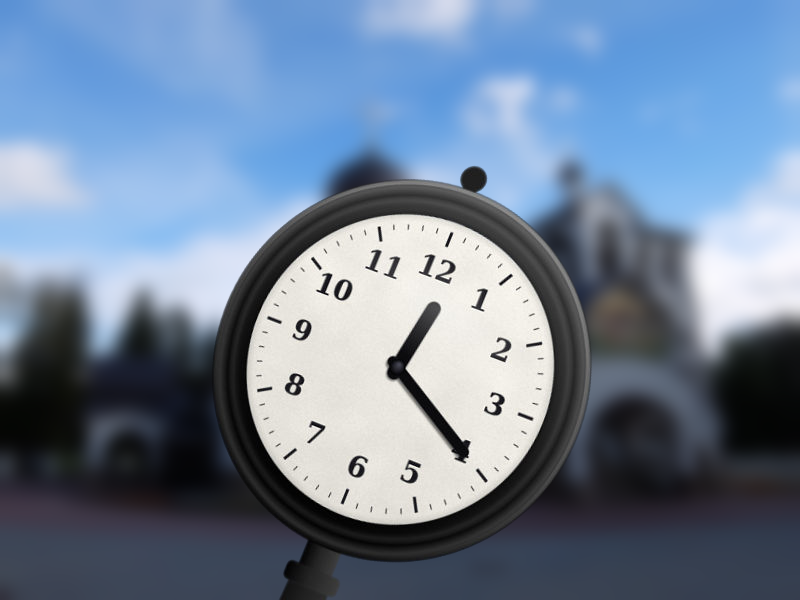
12:20
